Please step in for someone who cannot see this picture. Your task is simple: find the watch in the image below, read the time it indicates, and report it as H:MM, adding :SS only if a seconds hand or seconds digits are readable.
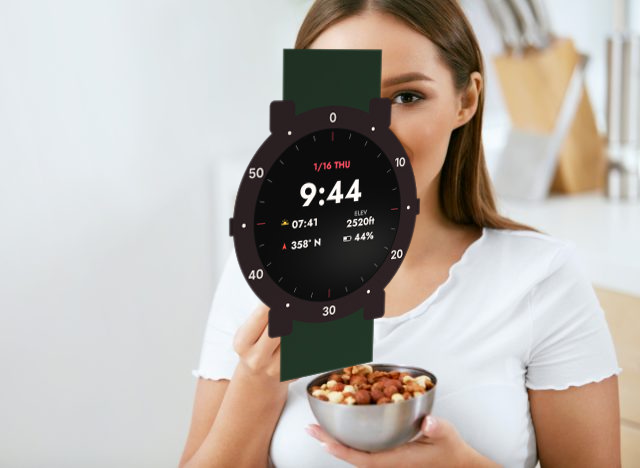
9:44
